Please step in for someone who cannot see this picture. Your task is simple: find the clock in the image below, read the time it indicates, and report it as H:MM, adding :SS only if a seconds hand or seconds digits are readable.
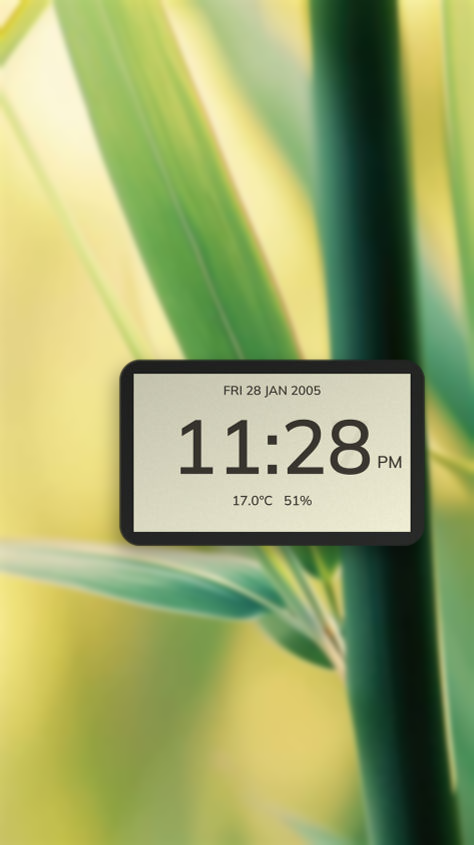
11:28
